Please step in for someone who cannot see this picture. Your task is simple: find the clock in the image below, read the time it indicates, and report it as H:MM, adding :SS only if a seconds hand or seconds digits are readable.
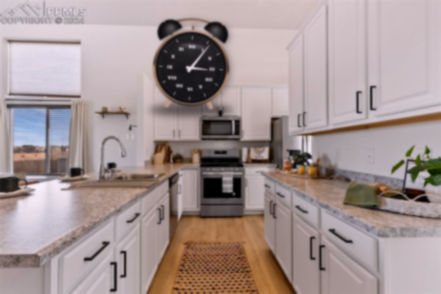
3:06
